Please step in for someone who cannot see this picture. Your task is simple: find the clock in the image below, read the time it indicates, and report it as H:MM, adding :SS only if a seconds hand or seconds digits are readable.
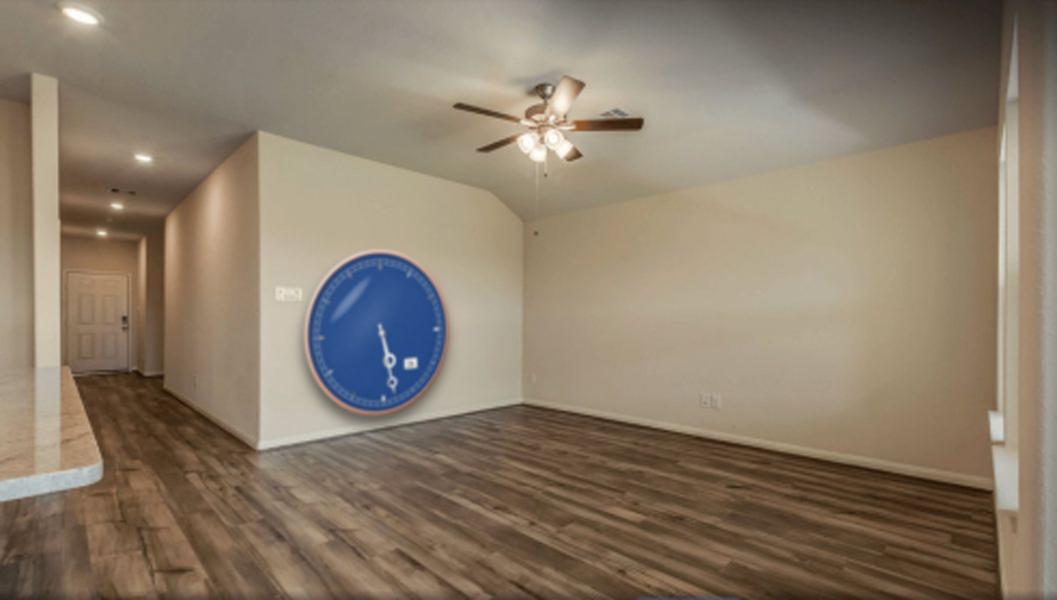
5:28
